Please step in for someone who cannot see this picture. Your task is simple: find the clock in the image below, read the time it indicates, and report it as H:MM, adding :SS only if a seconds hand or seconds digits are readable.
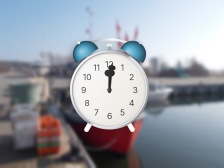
12:01
